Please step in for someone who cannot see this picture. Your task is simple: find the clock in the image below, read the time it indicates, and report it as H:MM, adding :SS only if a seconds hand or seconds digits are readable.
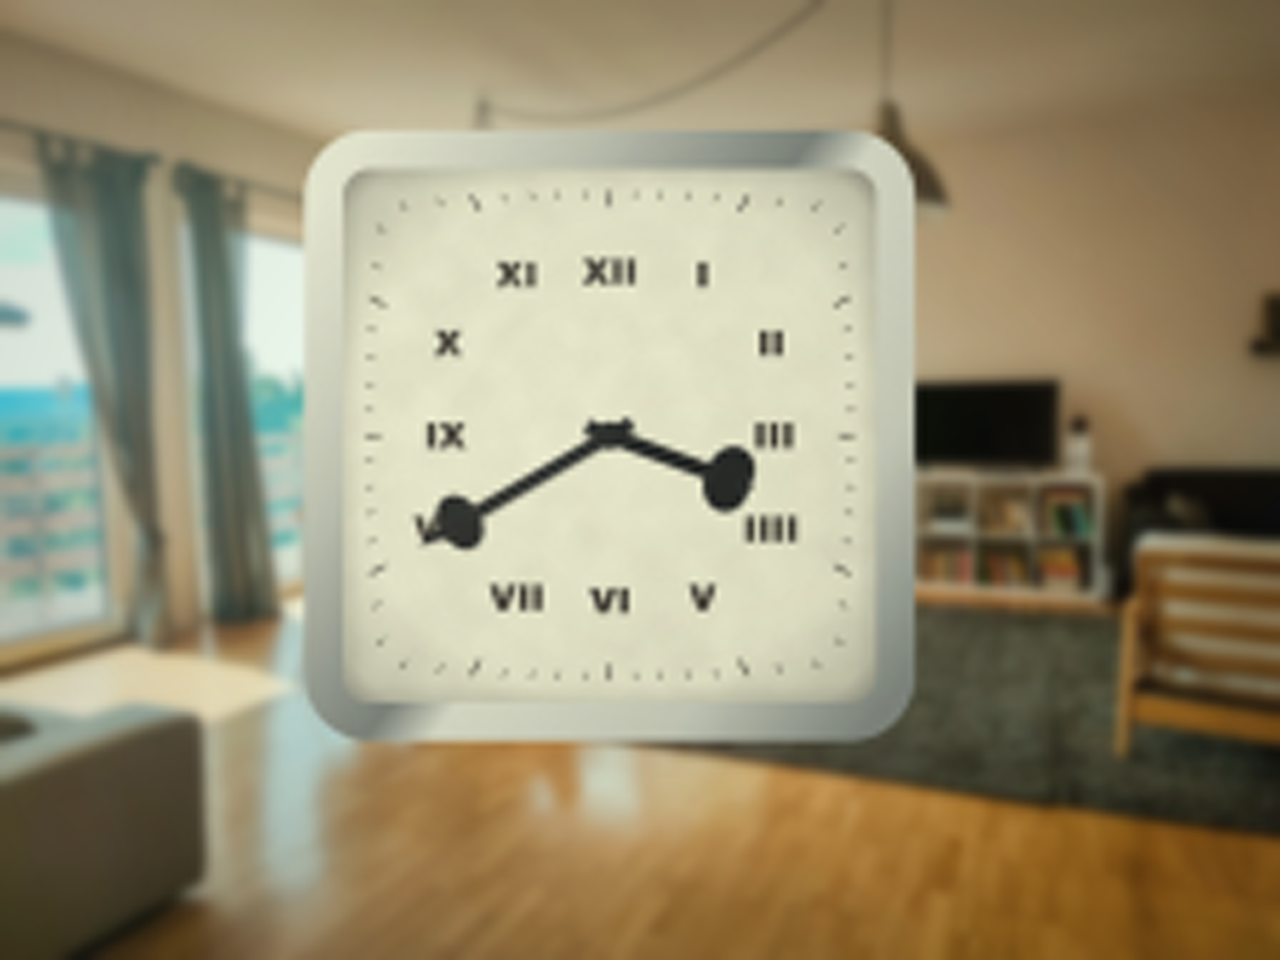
3:40
